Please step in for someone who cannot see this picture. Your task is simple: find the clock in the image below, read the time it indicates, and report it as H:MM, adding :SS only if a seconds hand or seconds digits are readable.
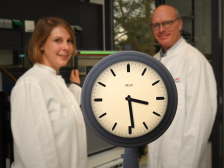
3:29
